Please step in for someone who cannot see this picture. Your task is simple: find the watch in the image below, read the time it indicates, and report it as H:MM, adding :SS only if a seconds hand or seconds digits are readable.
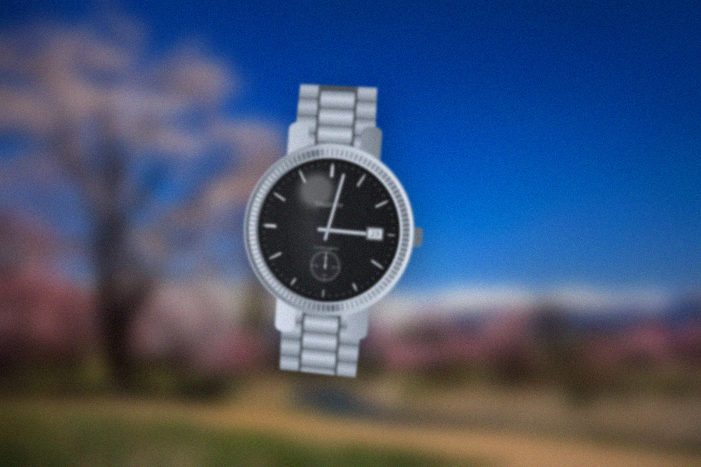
3:02
